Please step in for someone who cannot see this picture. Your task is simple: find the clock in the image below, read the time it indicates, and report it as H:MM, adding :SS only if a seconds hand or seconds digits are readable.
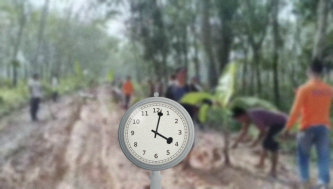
4:02
